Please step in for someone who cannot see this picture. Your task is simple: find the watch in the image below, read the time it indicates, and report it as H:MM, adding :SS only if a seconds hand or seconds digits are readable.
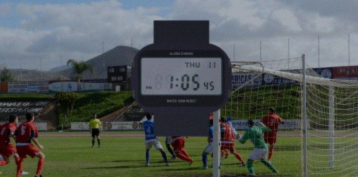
1:05:45
